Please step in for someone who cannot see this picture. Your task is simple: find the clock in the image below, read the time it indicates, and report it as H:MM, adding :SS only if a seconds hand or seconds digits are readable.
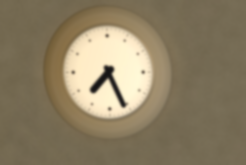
7:26
